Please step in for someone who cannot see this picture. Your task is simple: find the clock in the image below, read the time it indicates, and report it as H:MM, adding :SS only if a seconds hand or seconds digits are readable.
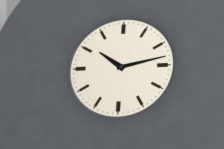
10:13
